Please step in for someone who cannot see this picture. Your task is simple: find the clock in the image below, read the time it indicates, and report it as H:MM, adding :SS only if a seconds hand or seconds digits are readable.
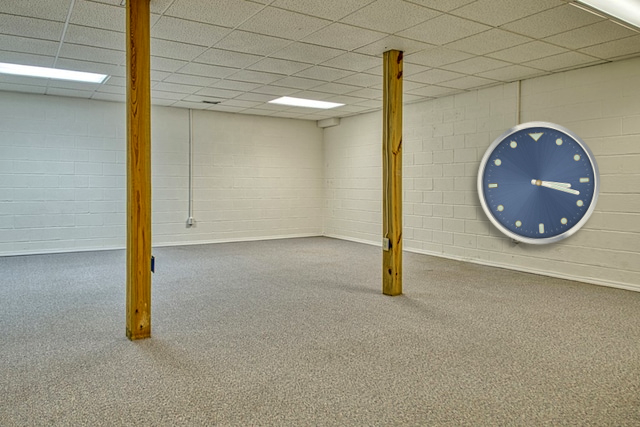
3:18
